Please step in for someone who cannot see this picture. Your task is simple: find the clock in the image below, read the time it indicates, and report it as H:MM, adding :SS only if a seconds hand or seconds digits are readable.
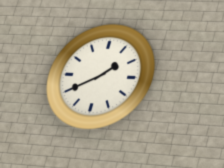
1:40
